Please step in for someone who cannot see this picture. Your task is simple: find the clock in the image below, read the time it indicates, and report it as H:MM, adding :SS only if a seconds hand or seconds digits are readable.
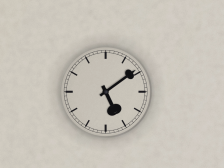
5:09
